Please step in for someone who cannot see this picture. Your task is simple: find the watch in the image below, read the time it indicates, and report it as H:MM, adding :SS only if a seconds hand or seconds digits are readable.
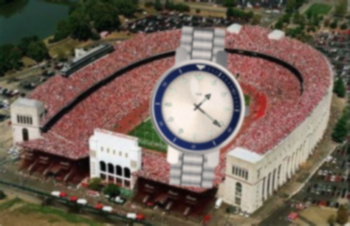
1:21
